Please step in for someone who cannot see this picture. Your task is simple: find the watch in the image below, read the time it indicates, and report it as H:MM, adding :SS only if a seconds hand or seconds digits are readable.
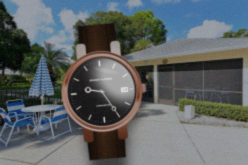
9:25
